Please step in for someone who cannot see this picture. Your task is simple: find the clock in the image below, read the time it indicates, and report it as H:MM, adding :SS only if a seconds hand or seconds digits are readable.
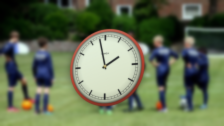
1:58
